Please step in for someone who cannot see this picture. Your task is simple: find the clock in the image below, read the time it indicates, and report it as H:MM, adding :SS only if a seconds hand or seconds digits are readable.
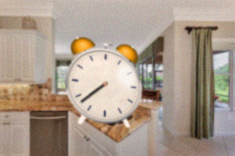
7:38
